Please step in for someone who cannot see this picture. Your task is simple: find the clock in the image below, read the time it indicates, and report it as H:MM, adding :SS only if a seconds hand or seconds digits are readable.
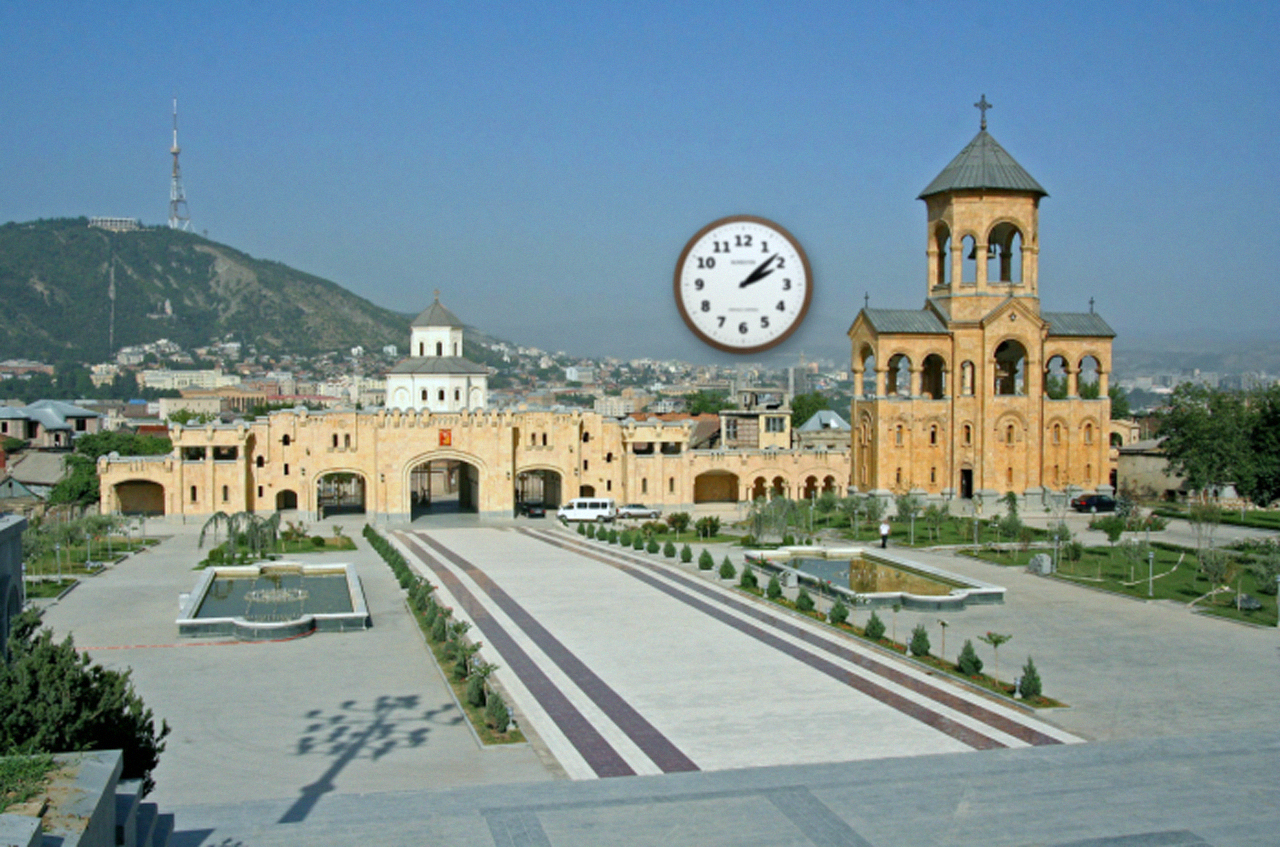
2:08
